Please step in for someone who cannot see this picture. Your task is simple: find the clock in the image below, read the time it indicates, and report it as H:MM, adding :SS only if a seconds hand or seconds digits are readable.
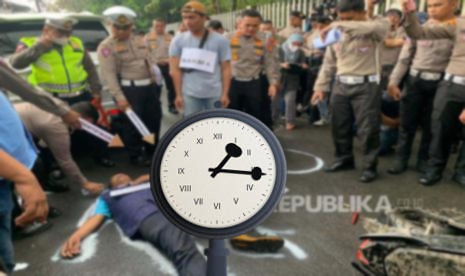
1:16
